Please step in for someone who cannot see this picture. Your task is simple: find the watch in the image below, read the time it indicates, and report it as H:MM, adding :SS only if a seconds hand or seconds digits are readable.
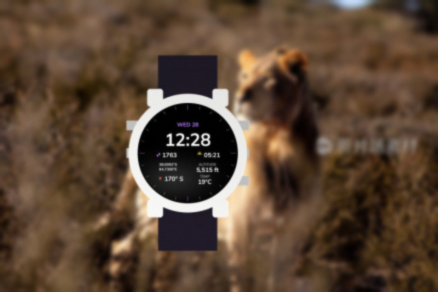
12:28
